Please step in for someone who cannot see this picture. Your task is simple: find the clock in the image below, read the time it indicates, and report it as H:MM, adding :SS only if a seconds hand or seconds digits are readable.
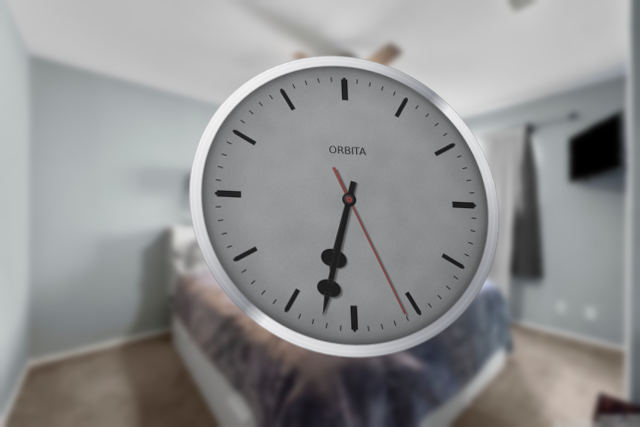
6:32:26
